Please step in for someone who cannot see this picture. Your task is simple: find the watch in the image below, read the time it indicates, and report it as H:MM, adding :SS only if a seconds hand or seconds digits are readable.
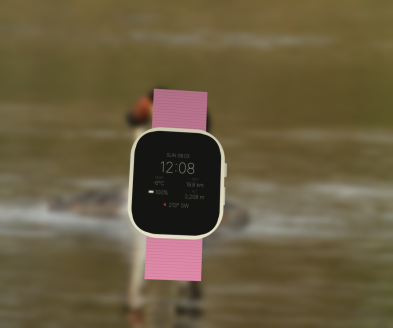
12:08
